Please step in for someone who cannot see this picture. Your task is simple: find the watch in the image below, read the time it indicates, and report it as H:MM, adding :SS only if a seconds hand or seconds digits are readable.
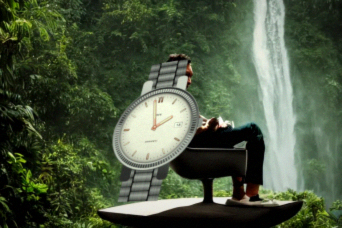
1:58
